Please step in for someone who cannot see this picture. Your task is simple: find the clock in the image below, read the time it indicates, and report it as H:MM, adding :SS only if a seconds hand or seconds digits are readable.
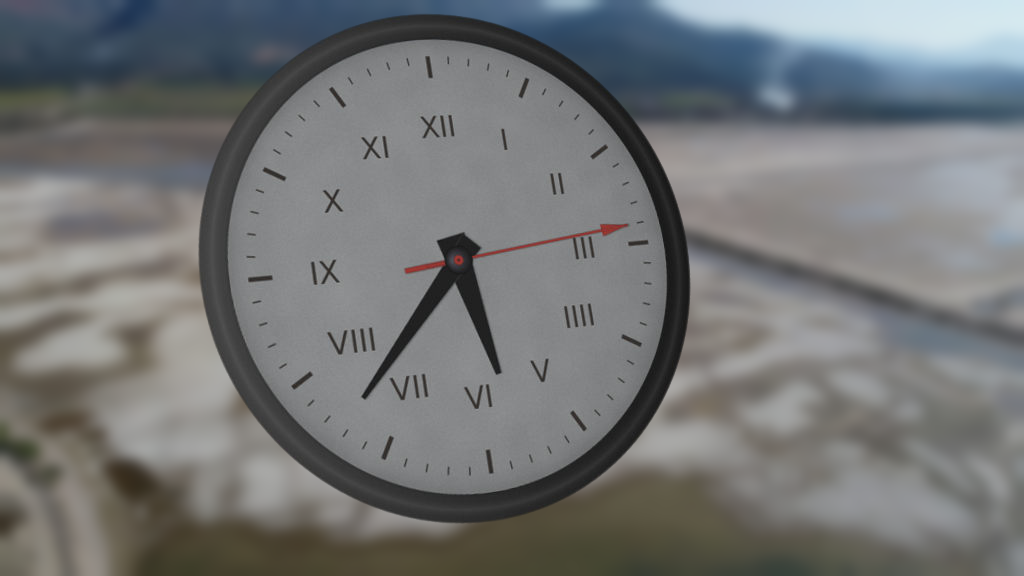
5:37:14
